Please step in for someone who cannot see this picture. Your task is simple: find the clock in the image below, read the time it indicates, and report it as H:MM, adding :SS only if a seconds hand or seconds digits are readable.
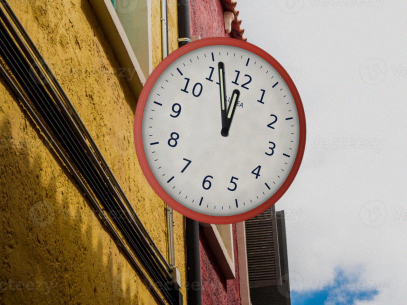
11:56
